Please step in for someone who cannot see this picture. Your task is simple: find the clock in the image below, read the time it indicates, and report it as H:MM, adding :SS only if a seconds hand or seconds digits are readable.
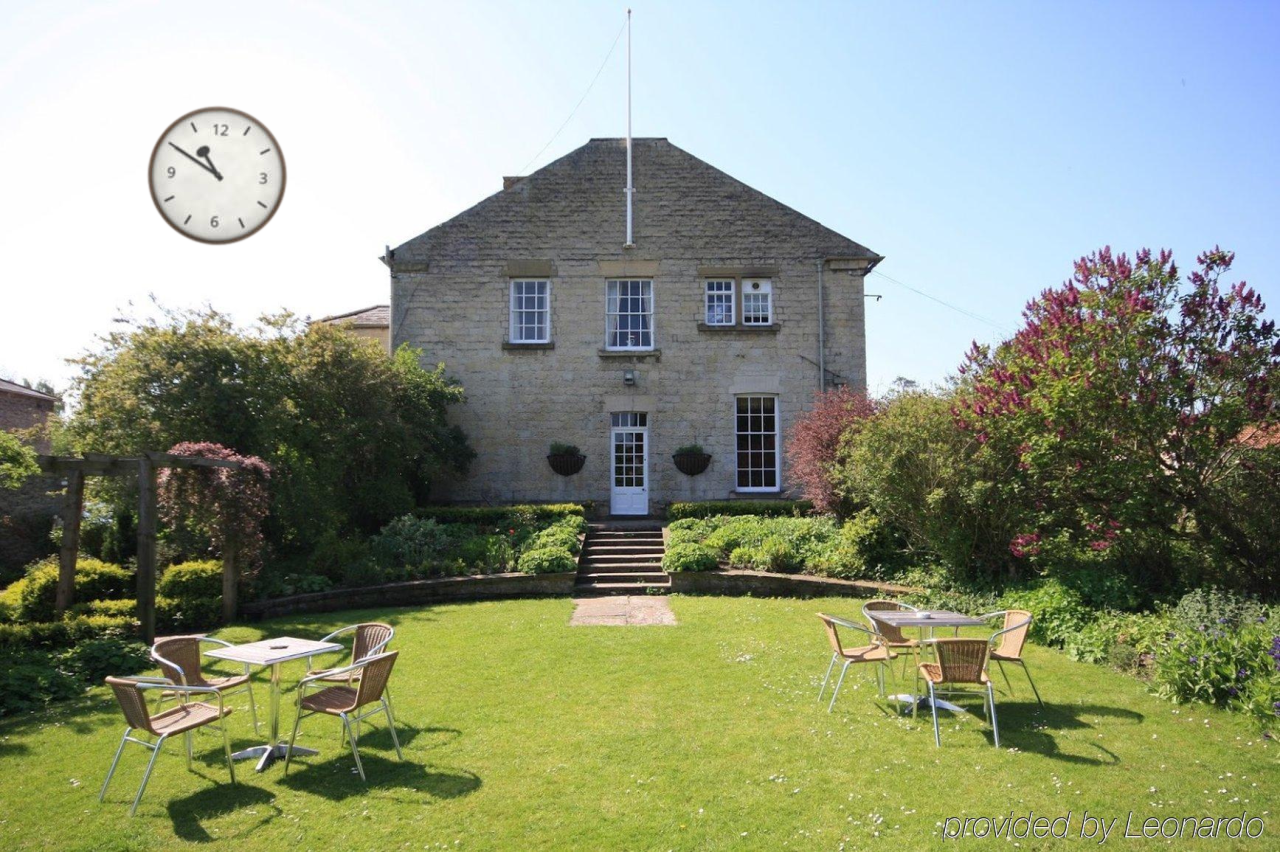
10:50
